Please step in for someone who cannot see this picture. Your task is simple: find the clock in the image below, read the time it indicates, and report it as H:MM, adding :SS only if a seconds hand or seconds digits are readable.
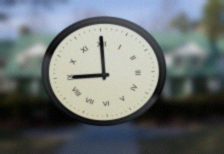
9:00
